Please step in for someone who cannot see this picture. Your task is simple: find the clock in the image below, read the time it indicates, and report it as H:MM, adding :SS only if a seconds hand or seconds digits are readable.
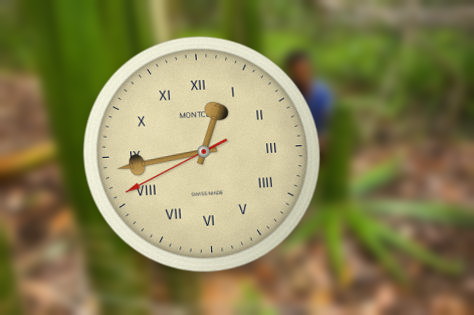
12:43:41
